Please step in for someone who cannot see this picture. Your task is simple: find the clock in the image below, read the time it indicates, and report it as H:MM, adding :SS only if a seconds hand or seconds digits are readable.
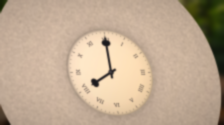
8:00
